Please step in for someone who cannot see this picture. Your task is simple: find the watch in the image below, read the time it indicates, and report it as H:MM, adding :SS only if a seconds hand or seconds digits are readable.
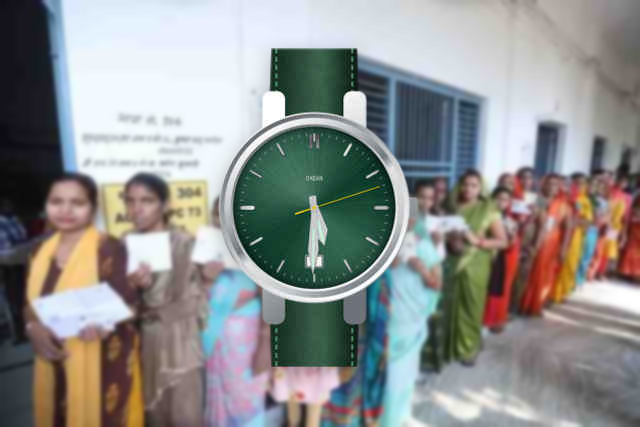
5:30:12
